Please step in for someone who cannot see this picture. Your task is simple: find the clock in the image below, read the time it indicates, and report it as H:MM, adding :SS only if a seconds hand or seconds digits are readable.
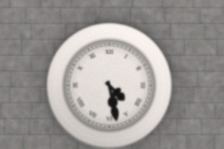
4:28
